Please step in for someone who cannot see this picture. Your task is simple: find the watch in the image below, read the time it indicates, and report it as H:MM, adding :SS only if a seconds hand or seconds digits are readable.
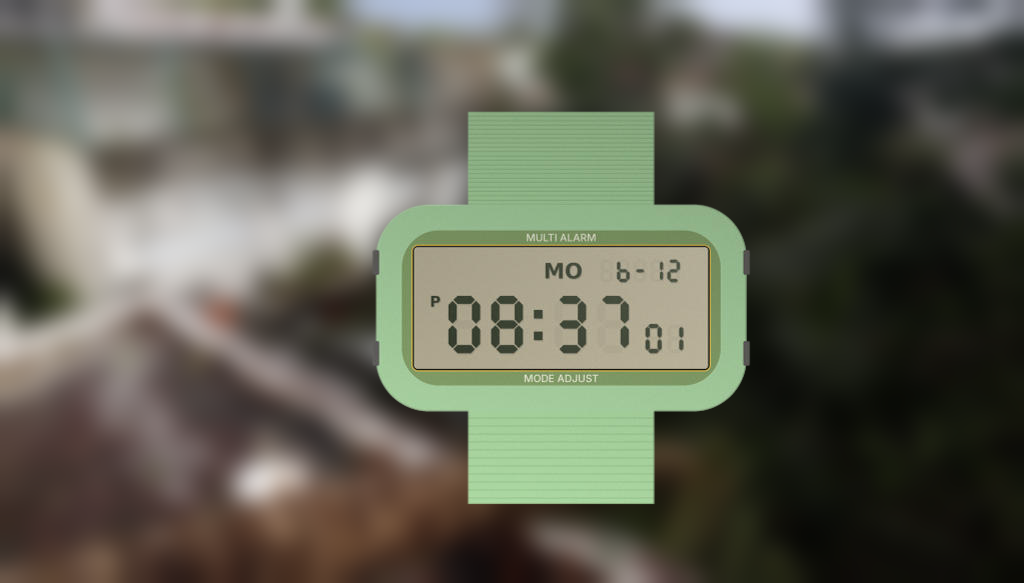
8:37:01
